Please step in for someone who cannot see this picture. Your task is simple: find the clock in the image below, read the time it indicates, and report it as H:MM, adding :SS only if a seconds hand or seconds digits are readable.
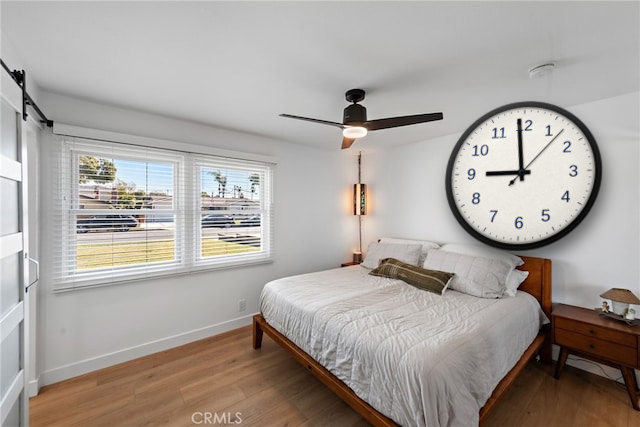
8:59:07
